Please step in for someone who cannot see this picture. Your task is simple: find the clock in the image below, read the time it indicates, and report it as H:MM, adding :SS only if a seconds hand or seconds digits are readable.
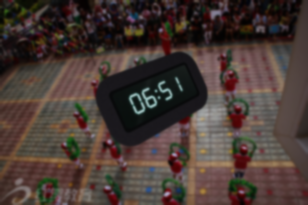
6:51
